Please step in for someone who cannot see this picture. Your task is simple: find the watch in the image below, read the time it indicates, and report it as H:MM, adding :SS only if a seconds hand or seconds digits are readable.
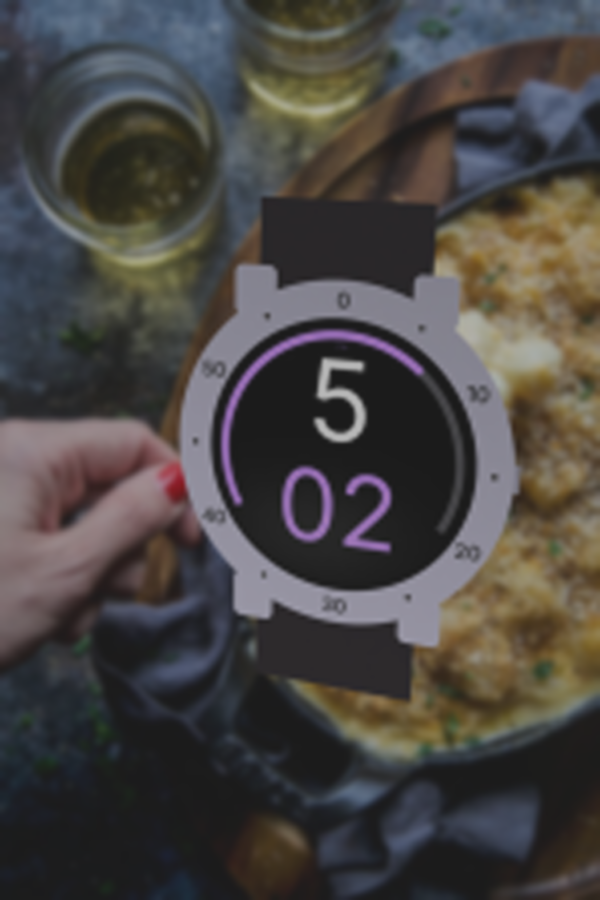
5:02
